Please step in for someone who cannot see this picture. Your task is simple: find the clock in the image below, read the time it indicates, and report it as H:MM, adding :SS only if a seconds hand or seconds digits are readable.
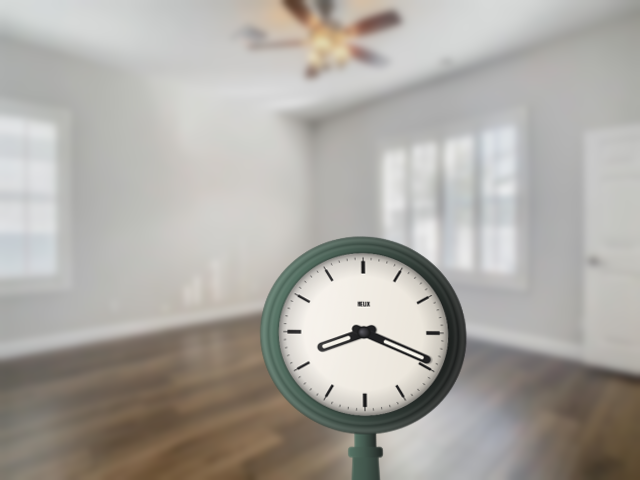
8:19
